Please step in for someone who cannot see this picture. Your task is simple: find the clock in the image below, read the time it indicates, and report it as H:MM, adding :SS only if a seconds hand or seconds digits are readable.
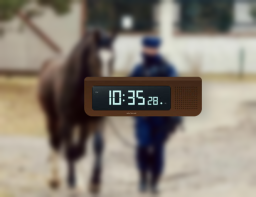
10:35:28
